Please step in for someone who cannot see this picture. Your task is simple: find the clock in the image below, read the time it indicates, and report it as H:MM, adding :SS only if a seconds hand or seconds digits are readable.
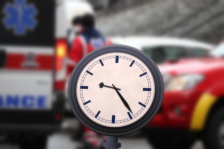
9:24
